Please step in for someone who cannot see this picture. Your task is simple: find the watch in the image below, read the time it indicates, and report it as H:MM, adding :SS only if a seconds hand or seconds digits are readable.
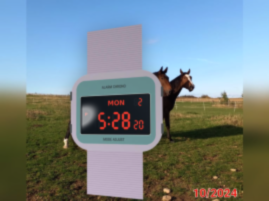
5:28
